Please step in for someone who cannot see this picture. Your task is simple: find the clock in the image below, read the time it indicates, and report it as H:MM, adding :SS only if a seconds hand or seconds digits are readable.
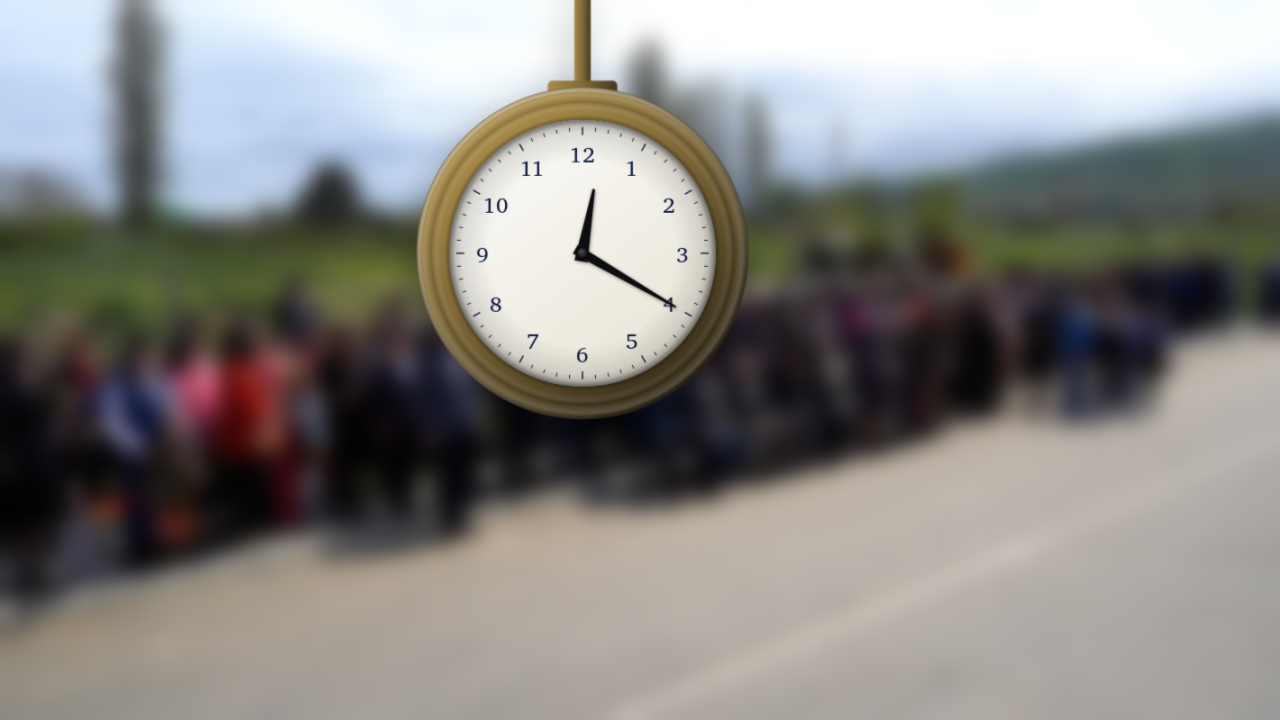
12:20
